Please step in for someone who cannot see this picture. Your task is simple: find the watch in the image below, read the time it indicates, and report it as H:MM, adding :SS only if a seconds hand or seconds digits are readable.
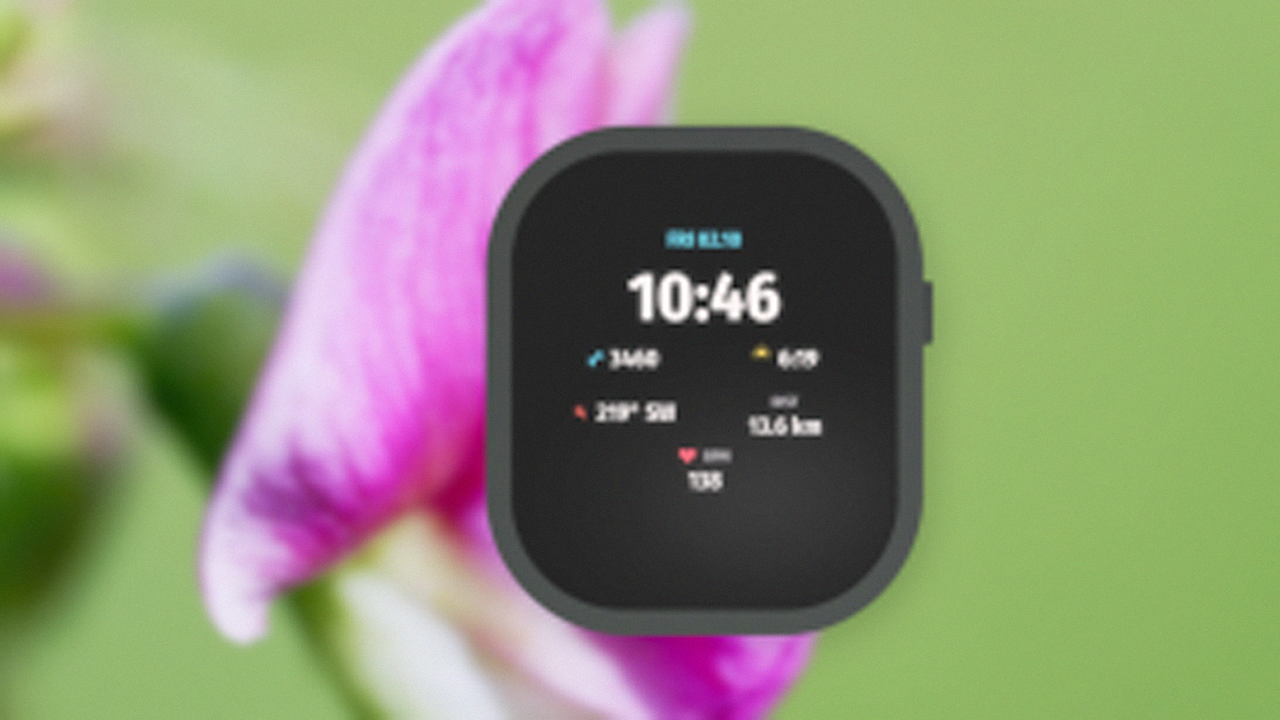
10:46
